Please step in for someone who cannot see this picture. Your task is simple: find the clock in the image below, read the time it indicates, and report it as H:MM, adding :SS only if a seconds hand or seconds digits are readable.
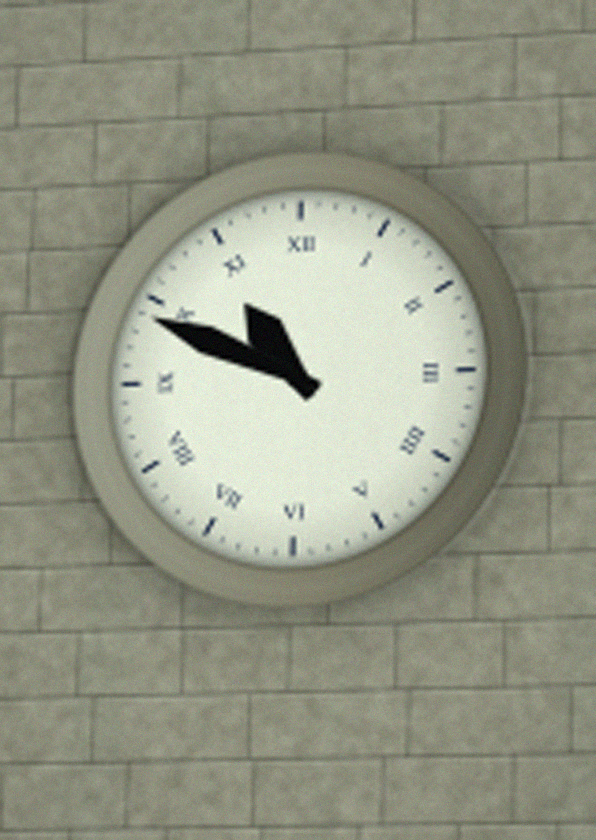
10:49
